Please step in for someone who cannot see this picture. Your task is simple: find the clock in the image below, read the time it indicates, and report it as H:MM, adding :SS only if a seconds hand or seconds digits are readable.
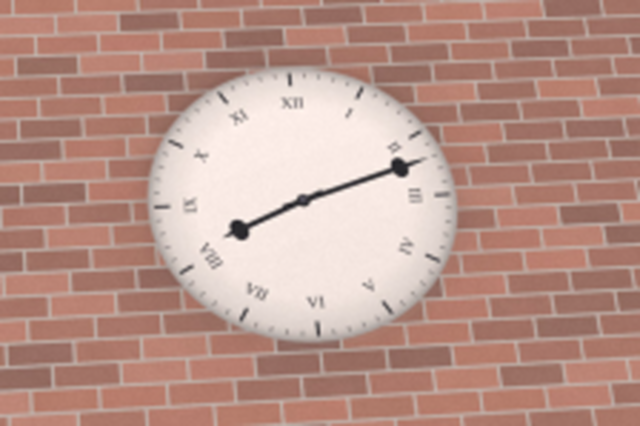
8:12
